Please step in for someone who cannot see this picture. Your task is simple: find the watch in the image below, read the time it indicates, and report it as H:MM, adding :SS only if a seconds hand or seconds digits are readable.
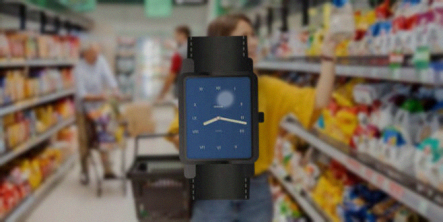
8:17
